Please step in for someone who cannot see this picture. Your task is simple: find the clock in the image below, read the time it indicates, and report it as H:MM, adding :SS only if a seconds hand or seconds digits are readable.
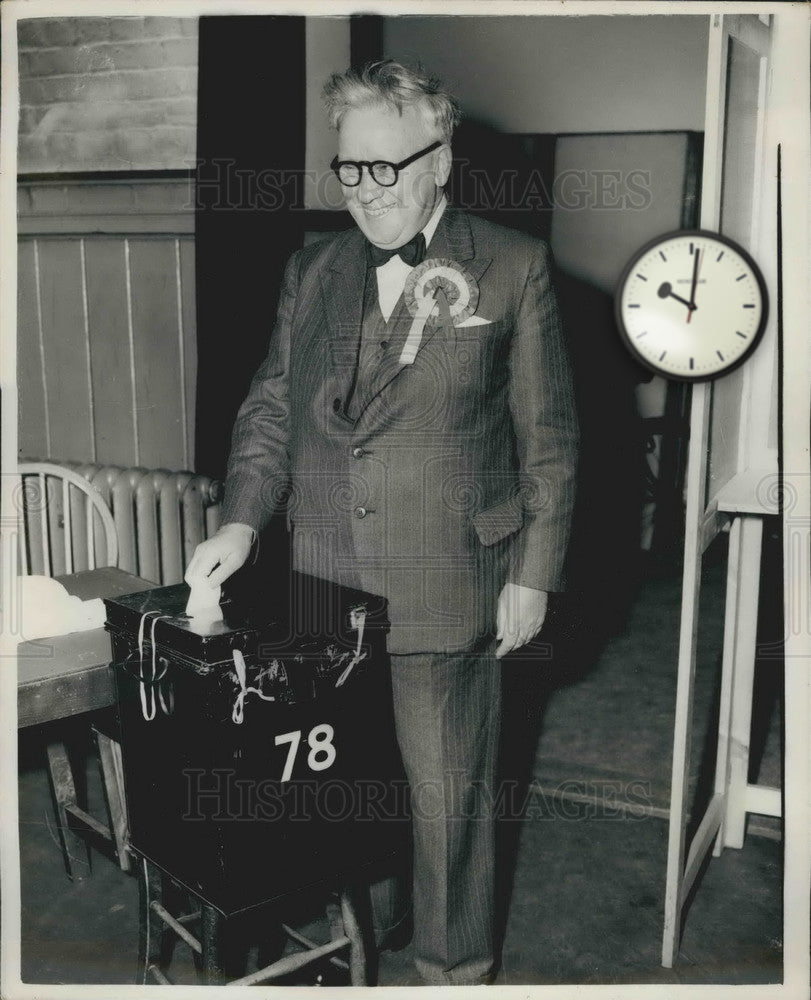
10:01:02
